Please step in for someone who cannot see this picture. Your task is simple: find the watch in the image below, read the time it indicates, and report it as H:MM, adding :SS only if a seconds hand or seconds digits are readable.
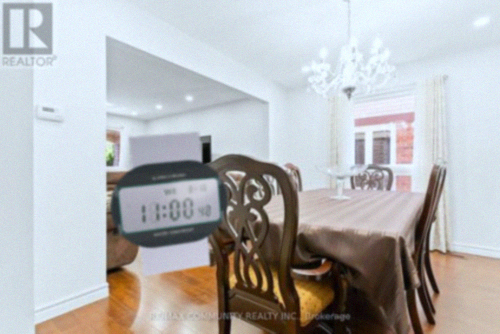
11:00
